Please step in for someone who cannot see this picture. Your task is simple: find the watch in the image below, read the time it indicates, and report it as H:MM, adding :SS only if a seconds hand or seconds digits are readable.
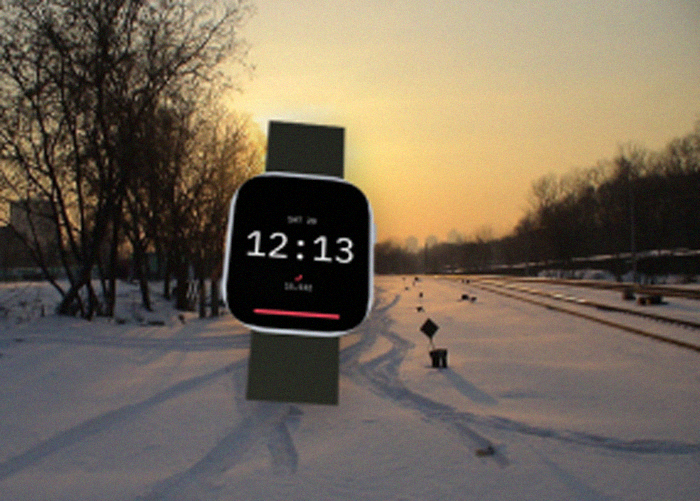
12:13
